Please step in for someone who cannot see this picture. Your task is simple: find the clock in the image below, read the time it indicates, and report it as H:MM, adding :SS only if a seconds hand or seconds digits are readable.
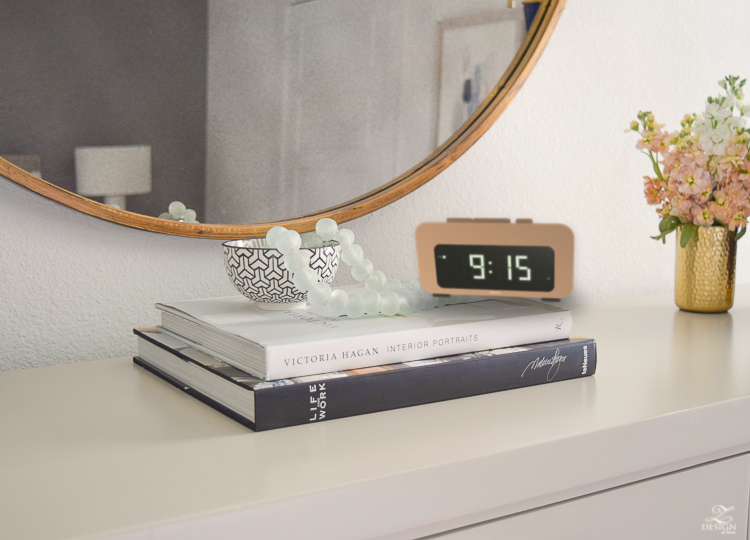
9:15
